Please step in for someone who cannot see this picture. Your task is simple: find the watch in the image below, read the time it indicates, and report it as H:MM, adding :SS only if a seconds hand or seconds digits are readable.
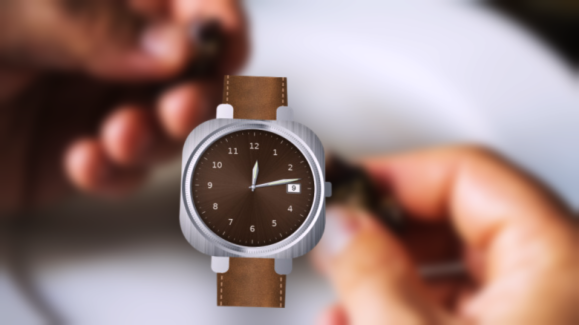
12:13
